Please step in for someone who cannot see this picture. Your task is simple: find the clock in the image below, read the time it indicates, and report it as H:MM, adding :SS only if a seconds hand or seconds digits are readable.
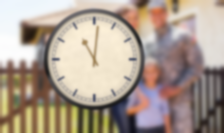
11:01
